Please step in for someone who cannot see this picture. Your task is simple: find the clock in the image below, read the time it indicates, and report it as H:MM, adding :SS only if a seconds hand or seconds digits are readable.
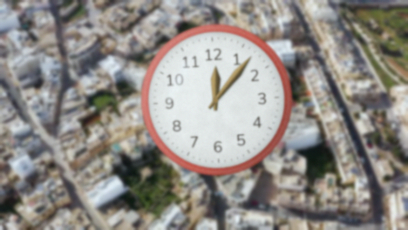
12:07
